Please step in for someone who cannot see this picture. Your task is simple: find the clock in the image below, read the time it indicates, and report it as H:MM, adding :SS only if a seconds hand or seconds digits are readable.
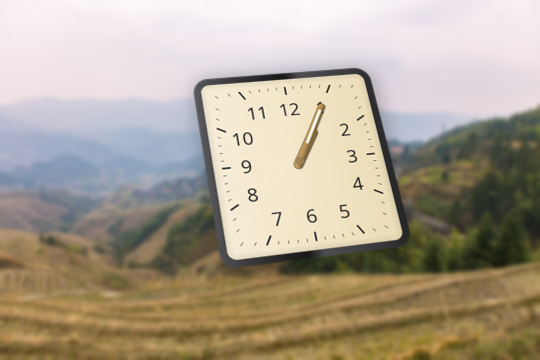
1:05
